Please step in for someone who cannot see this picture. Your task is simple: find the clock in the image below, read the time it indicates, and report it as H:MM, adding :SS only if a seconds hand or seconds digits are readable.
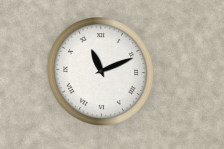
11:11
